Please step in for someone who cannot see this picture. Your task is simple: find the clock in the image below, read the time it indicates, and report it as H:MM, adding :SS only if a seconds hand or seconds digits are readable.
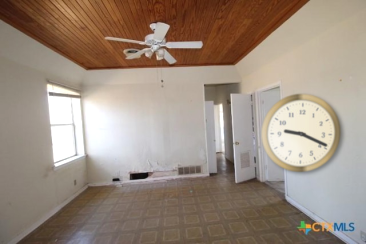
9:19
